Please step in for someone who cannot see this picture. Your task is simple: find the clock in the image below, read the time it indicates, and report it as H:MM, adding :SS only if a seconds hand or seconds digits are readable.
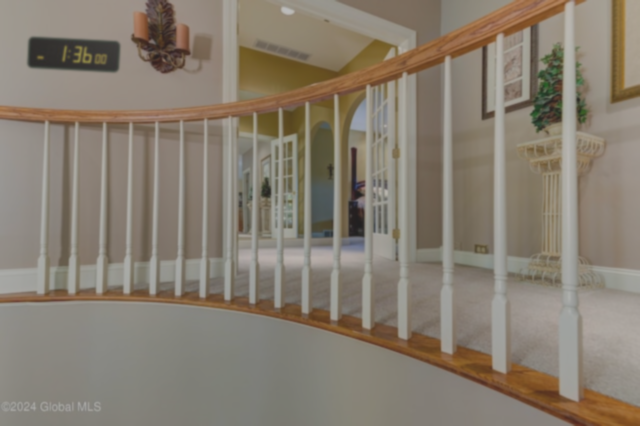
1:36
